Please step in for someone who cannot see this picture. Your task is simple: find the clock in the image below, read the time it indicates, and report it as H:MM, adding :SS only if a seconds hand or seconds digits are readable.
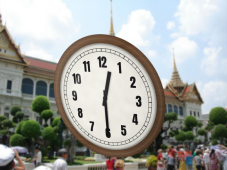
12:30
